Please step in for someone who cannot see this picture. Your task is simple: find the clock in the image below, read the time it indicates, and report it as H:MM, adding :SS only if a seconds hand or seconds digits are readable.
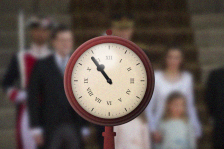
10:54
